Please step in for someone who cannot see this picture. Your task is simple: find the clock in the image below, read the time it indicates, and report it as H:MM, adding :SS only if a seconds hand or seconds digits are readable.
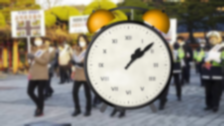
1:08
